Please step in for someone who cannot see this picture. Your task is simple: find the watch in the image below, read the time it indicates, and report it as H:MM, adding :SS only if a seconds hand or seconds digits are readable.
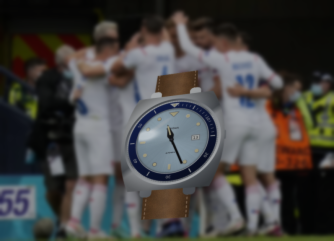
11:26
